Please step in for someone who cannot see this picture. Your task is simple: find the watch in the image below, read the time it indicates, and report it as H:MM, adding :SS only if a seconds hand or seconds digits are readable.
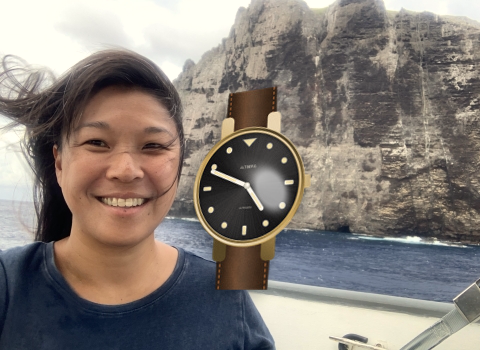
4:49
